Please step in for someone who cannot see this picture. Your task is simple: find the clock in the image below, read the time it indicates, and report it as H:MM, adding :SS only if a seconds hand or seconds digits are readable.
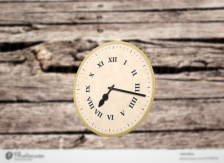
7:17
